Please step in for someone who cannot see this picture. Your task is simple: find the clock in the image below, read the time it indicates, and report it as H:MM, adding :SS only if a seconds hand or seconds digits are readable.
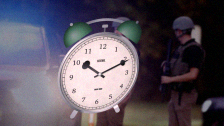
10:11
